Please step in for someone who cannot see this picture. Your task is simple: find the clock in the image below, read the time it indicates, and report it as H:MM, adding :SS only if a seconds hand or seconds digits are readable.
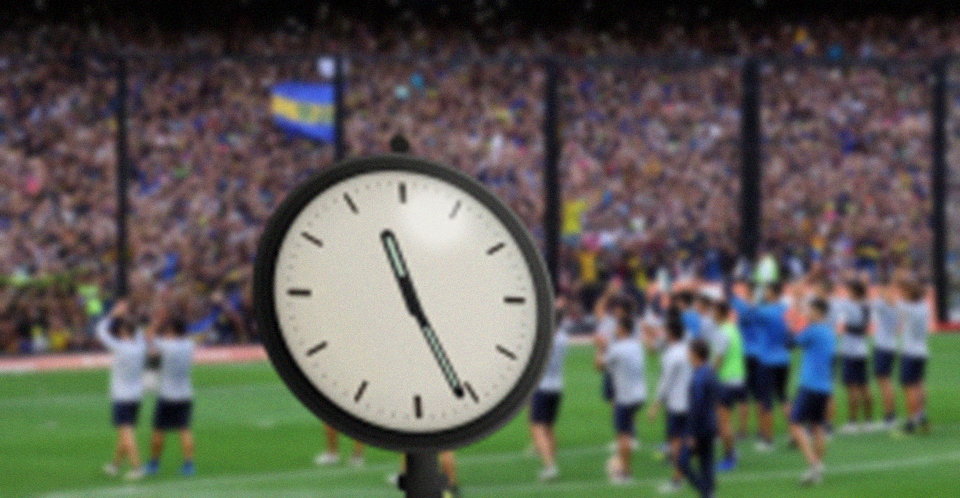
11:26
